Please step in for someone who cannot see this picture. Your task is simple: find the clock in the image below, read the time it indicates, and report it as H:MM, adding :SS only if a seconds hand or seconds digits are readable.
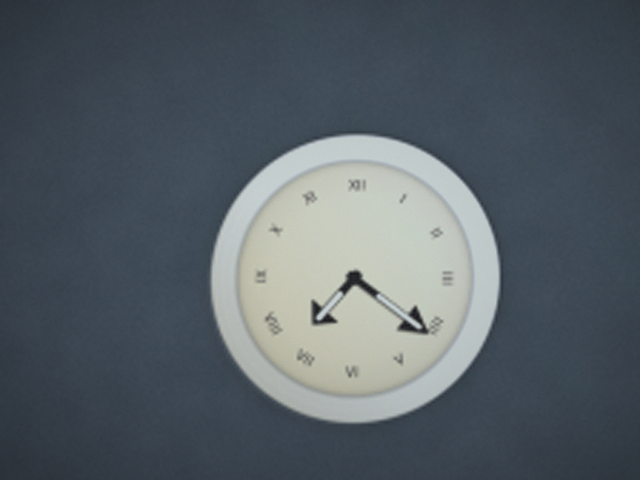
7:21
